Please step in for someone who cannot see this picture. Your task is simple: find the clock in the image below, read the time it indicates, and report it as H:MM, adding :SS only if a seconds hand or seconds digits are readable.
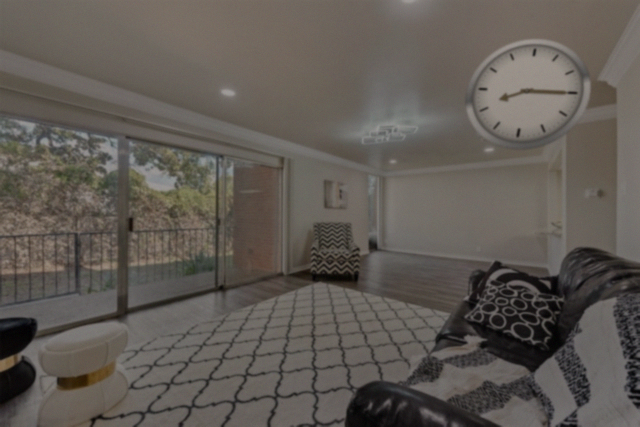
8:15
